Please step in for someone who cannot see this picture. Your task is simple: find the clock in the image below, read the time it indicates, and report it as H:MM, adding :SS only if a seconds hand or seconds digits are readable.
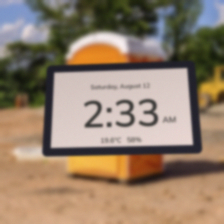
2:33
